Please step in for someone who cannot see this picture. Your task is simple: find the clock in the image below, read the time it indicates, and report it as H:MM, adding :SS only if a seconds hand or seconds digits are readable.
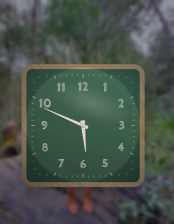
5:49
